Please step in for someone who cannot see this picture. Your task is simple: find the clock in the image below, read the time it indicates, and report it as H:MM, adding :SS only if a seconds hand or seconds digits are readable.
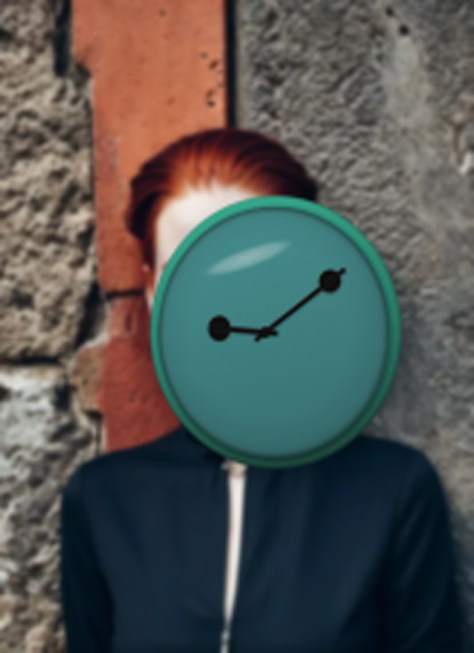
9:09
